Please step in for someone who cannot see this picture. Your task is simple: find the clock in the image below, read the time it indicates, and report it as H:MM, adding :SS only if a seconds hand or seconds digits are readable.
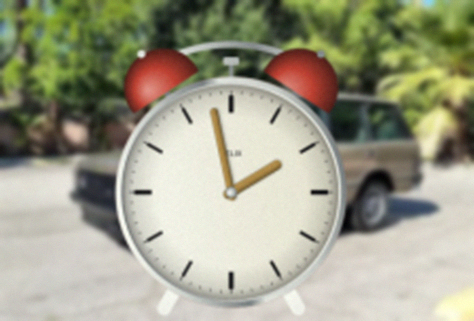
1:58
